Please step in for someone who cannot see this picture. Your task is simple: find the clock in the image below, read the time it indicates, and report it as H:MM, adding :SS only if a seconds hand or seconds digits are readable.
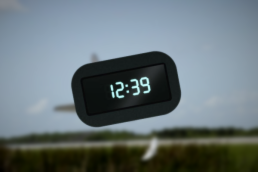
12:39
